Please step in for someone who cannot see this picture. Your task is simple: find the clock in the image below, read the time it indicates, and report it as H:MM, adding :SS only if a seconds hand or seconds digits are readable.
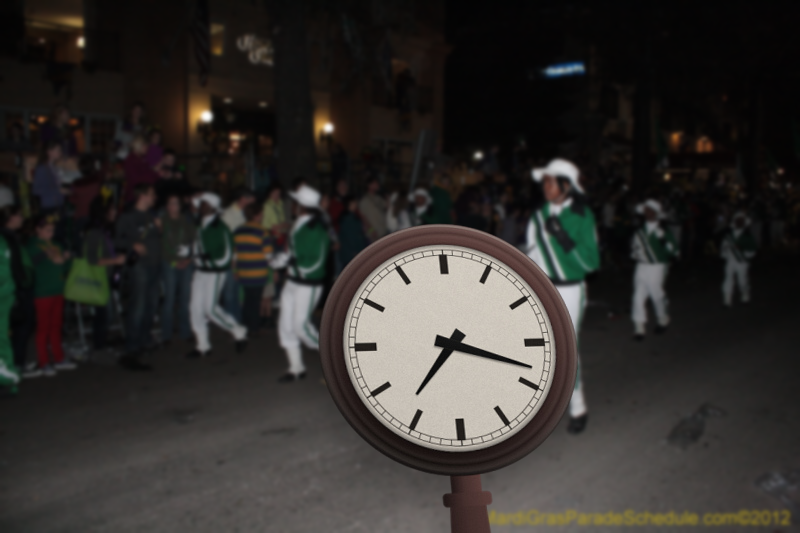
7:18
